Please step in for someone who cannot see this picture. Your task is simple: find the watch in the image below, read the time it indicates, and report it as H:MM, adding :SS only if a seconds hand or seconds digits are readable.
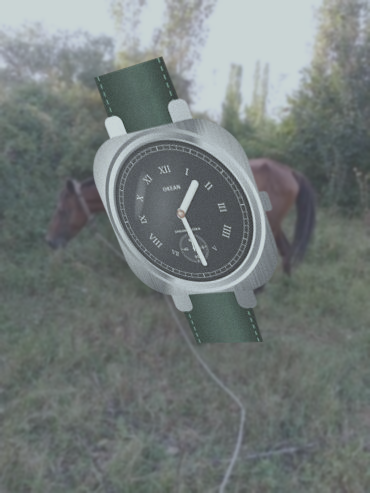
1:29
